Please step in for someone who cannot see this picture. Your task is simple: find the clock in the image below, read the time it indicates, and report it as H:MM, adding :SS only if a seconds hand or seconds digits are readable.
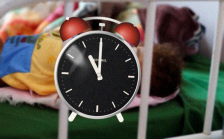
11:00
